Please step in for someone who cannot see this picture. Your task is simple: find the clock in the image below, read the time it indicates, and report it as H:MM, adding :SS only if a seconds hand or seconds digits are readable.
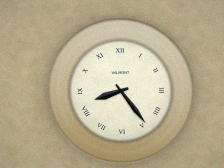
8:24
